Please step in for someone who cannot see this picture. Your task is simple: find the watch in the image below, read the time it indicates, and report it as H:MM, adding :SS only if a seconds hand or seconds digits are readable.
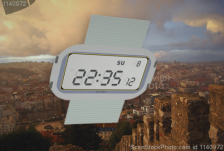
22:35:12
